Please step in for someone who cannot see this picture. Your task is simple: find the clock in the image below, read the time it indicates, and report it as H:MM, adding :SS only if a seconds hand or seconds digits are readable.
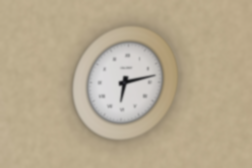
6:13
